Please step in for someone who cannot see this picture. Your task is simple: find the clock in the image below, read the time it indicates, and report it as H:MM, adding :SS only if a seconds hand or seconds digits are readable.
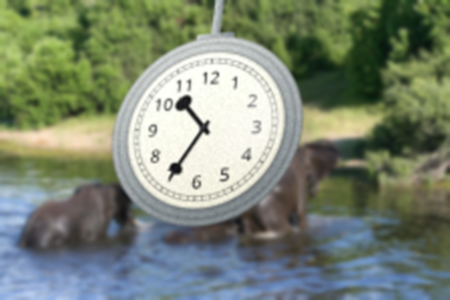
10:35
